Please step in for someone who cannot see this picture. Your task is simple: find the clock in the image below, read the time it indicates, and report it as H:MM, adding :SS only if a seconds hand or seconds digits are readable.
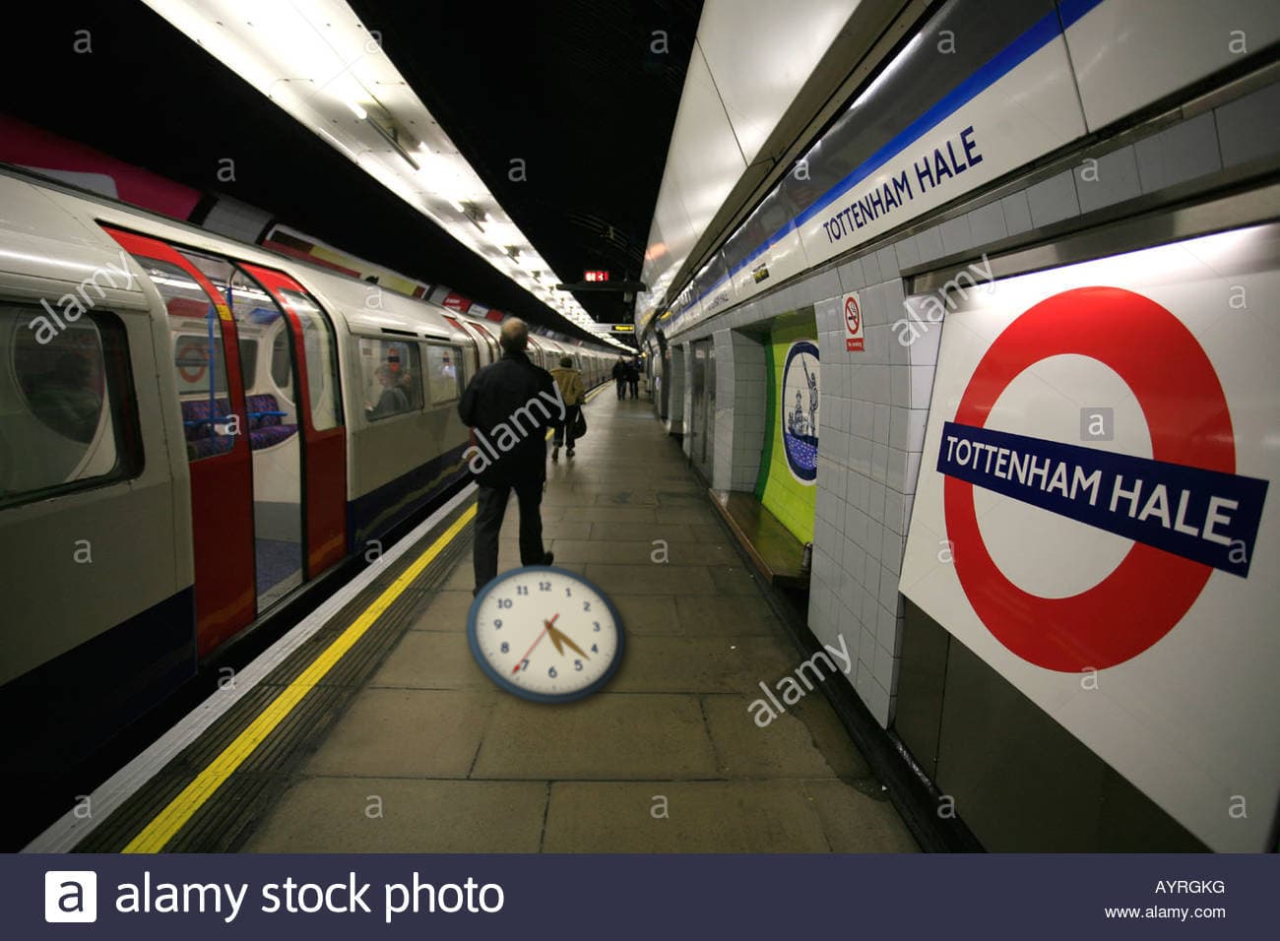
5:22:36
